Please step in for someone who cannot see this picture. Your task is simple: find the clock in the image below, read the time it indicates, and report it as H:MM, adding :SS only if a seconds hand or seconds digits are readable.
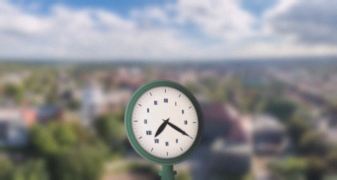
7:20
